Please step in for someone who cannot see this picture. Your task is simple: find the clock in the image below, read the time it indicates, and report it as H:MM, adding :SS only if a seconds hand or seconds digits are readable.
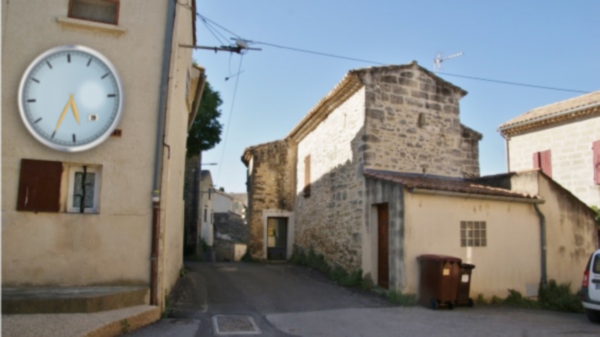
5:35
